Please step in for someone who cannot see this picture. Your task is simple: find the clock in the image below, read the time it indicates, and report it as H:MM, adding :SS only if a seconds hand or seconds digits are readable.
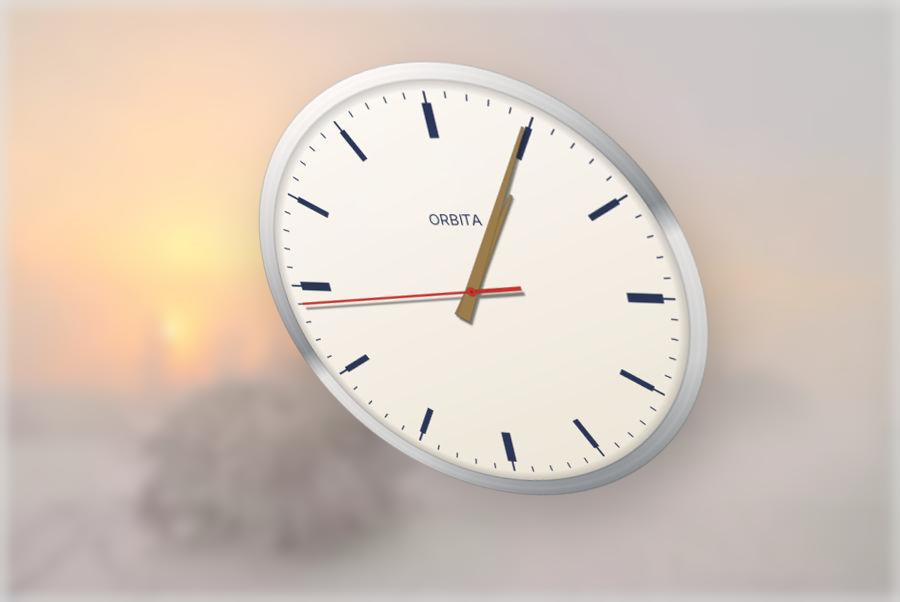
1:04:44
